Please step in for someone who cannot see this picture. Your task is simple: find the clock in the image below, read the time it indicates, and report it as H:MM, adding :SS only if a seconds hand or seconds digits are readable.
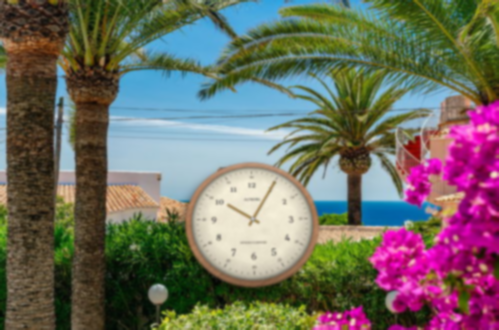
10:05
